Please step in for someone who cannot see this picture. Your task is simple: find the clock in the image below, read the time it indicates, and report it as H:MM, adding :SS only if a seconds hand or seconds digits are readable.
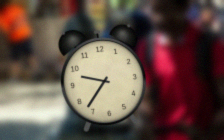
9:37
